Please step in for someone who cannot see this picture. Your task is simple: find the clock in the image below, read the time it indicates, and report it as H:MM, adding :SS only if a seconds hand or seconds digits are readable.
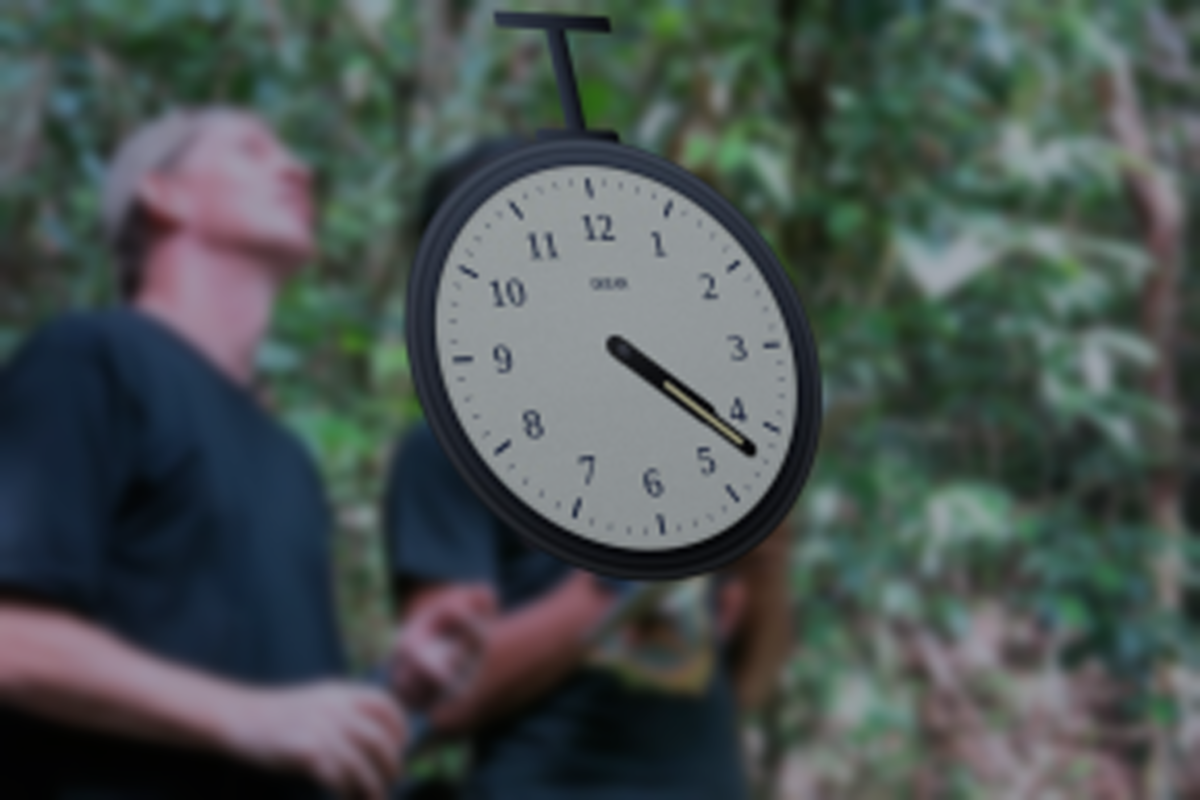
4:22
